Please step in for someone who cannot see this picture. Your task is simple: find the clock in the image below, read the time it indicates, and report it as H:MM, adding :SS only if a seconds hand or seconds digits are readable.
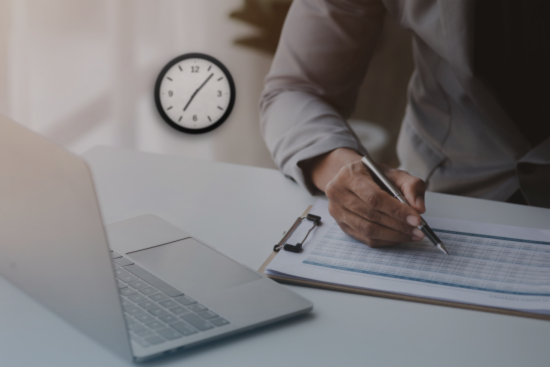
7:07
